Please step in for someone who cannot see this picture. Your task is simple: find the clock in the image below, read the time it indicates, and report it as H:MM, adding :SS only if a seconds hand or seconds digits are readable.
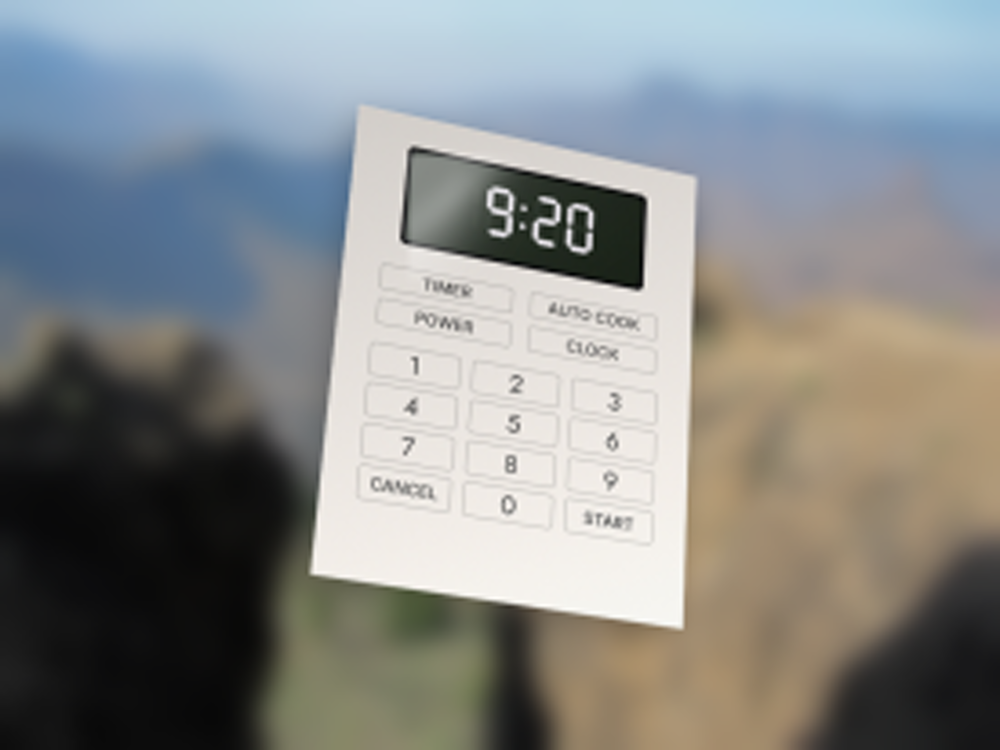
9:20
